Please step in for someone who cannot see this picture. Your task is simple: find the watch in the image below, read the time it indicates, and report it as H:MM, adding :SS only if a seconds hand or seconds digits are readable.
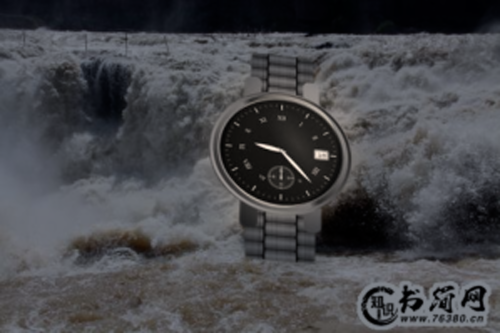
9:23
